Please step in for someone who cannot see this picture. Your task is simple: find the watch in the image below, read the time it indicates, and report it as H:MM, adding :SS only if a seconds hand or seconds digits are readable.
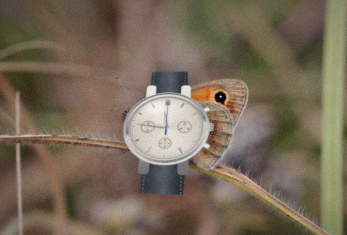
11:46
